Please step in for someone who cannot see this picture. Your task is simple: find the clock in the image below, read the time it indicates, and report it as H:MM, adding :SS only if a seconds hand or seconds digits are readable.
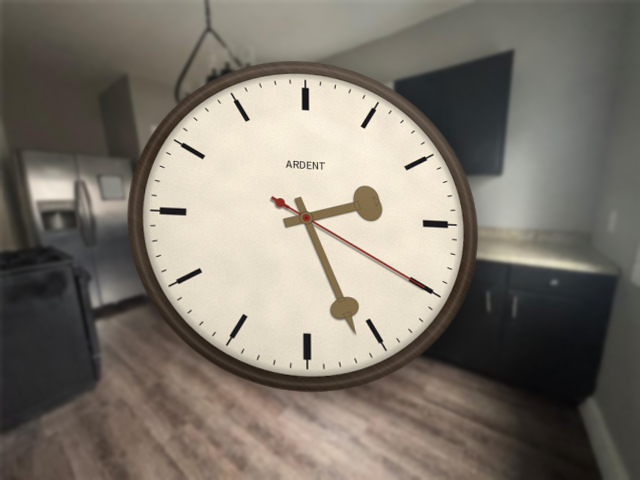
2:26:20
